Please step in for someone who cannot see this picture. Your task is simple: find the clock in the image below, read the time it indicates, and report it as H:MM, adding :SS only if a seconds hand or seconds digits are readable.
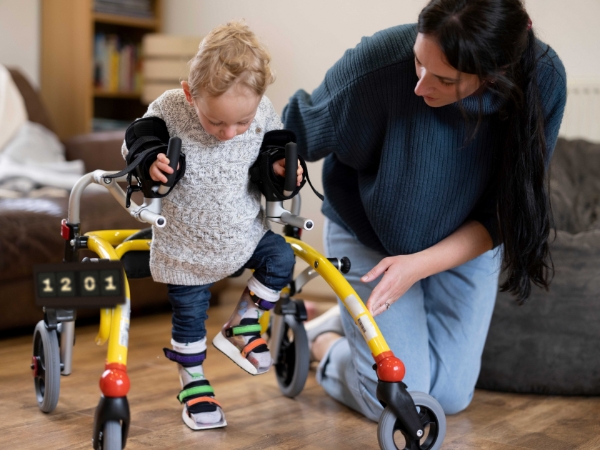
12:01
